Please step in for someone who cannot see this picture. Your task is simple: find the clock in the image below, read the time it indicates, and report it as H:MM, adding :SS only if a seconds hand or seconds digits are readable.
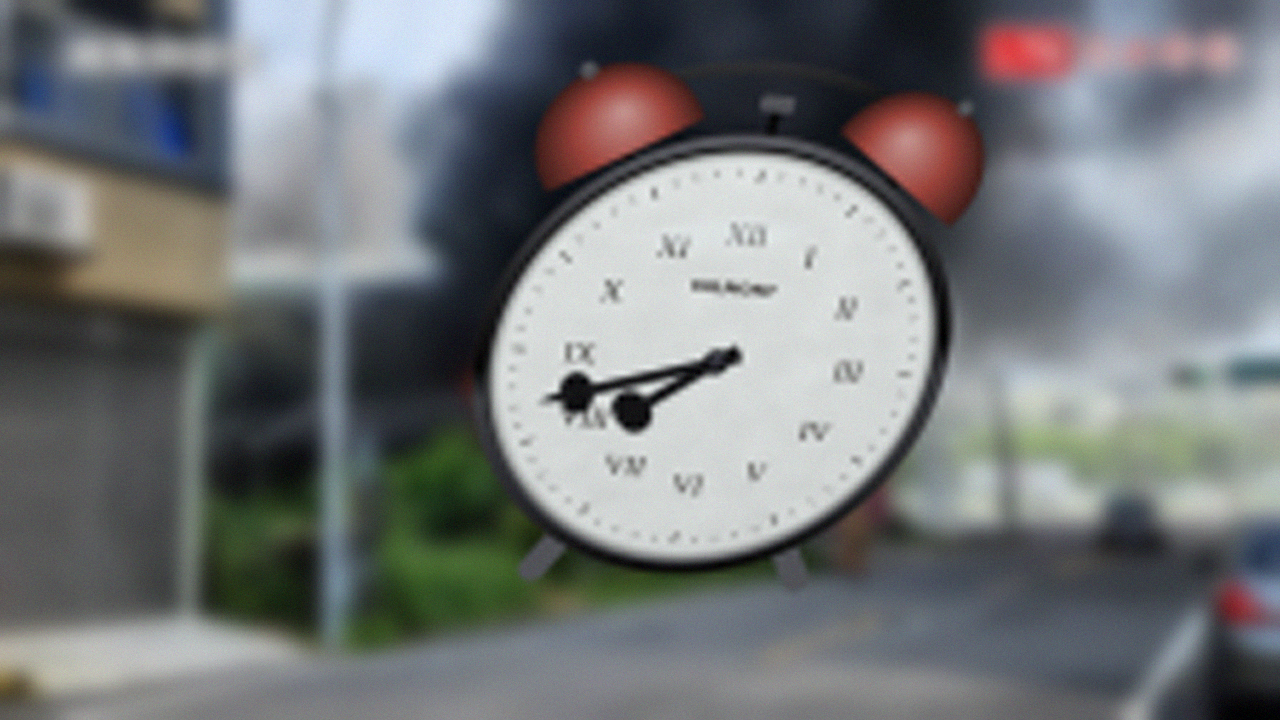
7:42
